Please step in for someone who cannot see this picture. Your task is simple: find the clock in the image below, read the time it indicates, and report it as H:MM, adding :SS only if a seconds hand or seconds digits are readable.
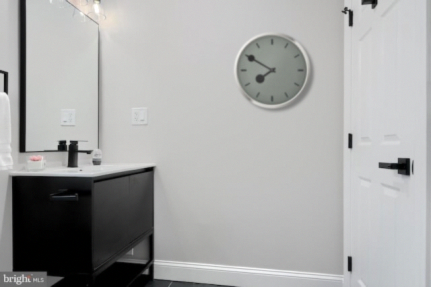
7:50
